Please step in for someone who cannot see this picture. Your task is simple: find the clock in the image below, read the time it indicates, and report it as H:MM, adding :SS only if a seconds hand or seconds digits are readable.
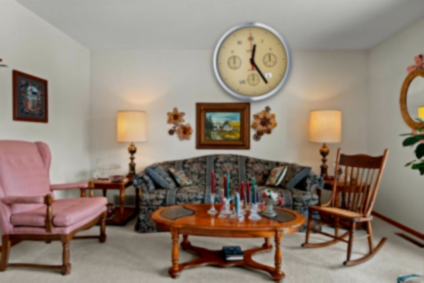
12:25
